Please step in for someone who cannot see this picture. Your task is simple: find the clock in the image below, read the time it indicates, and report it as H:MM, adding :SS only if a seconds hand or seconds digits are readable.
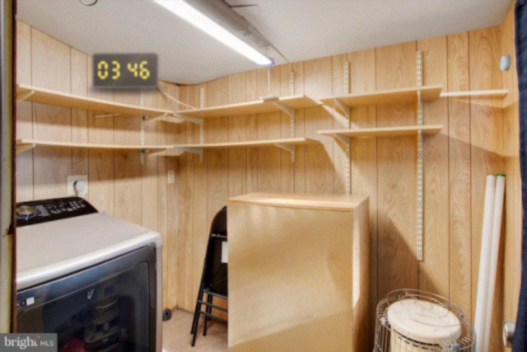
3:46
